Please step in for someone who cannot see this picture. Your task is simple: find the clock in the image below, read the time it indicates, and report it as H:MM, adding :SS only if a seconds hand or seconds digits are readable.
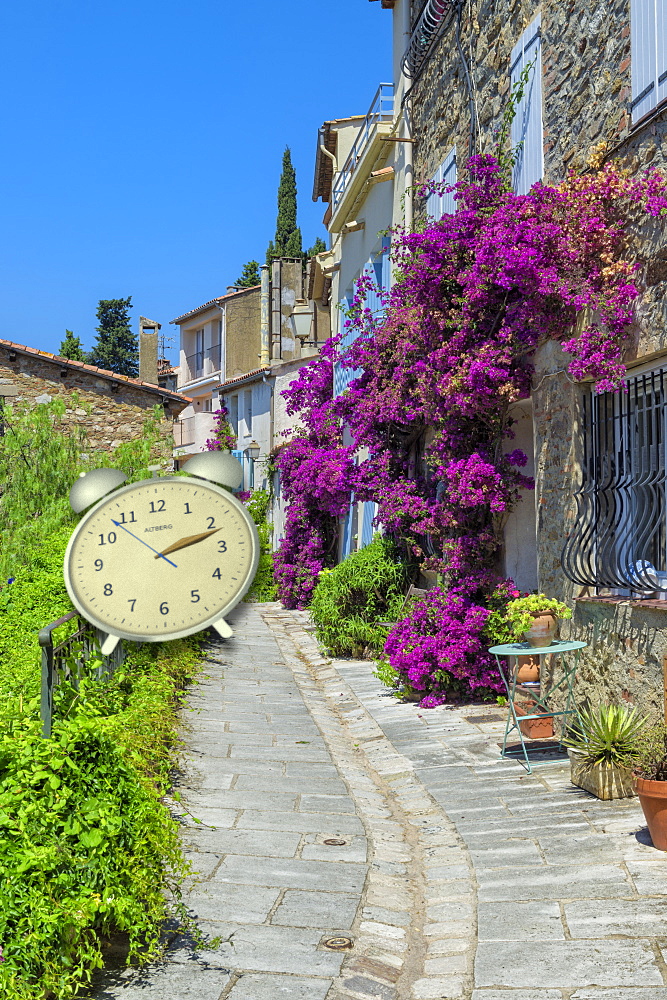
2:11:53
